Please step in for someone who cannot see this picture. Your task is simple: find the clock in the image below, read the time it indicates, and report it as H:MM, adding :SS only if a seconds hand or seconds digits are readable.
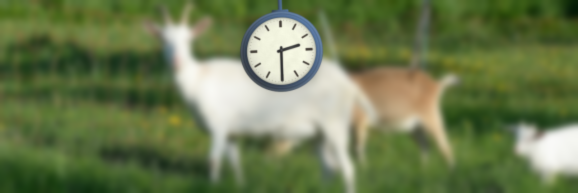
2:30
